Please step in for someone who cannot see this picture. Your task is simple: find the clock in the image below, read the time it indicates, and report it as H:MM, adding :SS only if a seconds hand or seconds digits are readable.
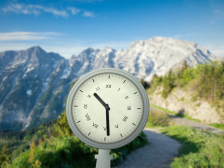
10:29
